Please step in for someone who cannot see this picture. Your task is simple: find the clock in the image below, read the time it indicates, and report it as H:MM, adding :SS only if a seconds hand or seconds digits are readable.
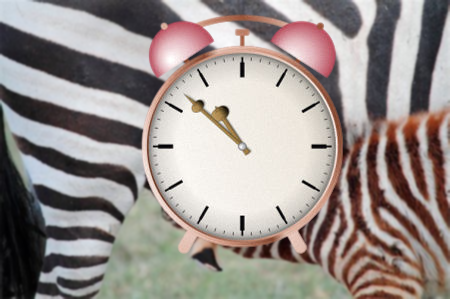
10:52
